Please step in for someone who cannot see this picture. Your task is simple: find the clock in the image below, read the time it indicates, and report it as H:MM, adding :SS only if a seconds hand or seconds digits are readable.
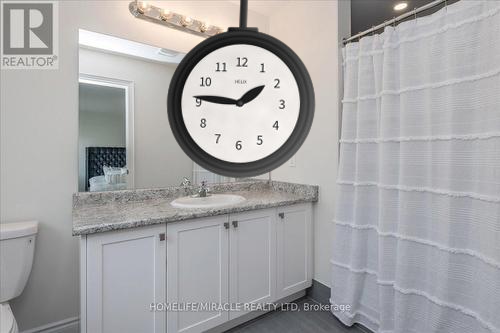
1:46
